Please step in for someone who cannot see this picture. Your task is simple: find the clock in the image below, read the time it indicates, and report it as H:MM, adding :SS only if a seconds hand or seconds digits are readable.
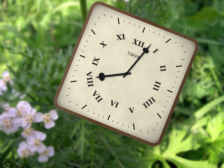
8:03
